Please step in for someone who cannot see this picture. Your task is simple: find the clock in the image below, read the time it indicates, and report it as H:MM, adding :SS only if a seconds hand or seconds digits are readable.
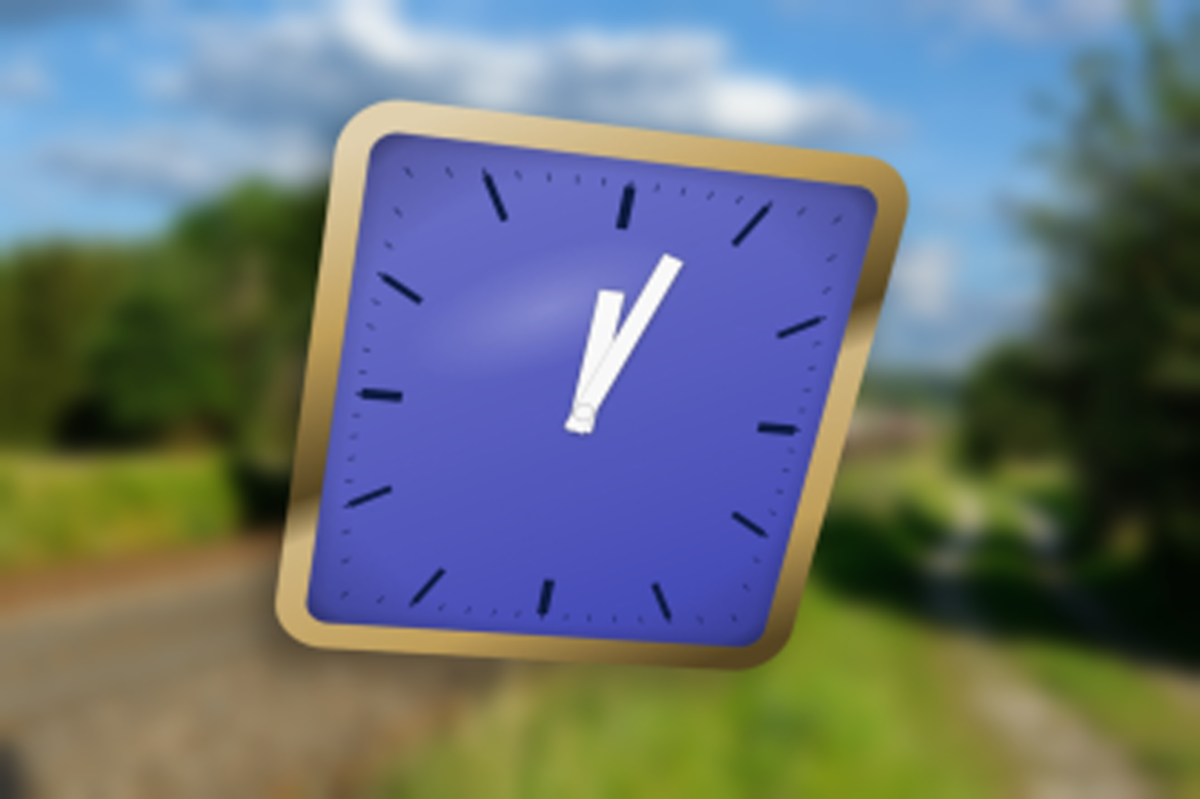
12:03
